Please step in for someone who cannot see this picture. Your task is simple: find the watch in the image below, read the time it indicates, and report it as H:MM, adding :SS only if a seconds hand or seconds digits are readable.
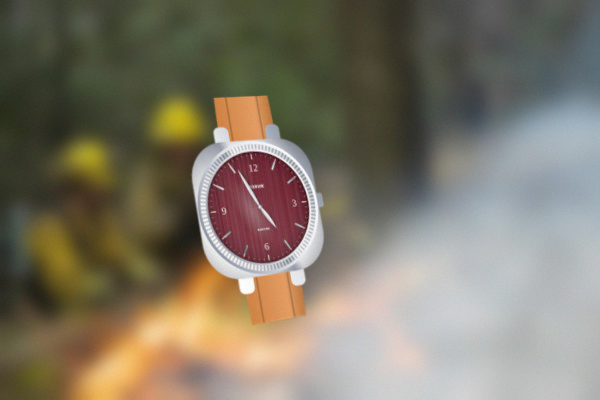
4:56
